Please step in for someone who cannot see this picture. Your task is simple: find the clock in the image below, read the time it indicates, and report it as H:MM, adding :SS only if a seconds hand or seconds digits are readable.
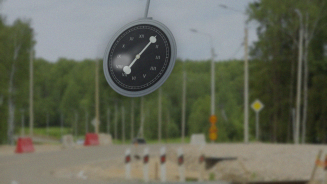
7:06
